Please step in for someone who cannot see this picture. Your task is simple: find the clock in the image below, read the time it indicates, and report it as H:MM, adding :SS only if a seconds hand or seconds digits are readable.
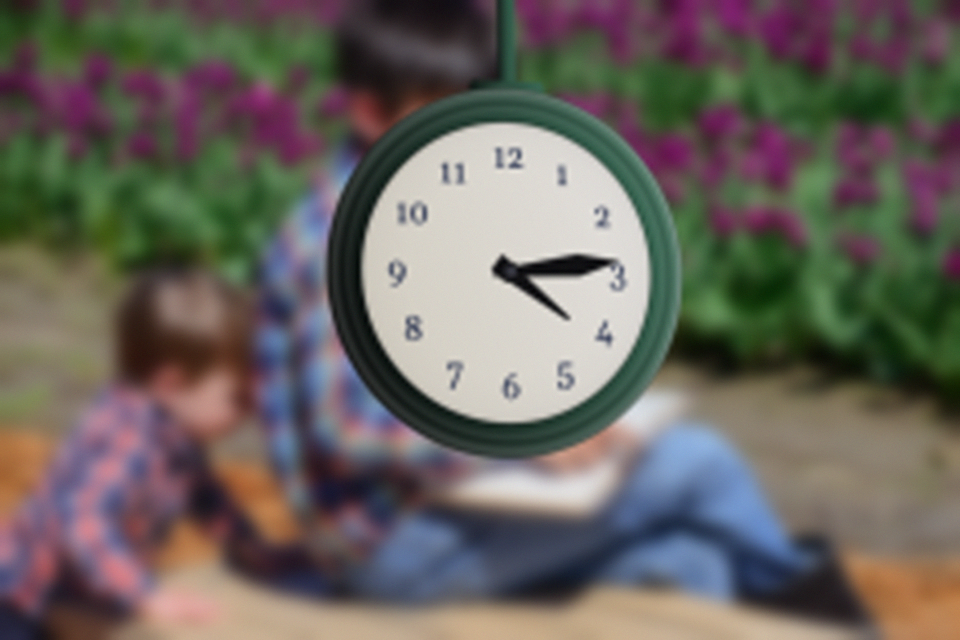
4:14
